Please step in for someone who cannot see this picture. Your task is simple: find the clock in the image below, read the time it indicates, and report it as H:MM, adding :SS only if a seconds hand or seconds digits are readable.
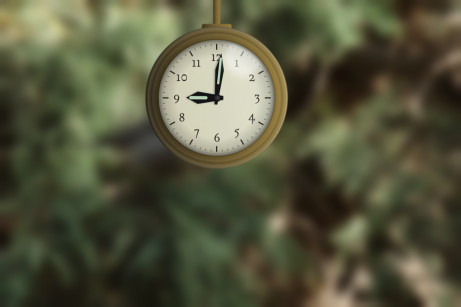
9:01
